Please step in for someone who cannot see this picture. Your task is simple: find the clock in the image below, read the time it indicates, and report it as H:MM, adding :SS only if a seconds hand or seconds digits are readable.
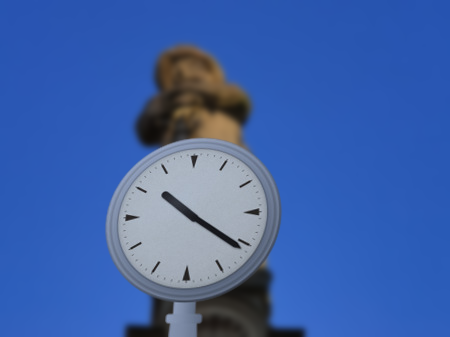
10:21
